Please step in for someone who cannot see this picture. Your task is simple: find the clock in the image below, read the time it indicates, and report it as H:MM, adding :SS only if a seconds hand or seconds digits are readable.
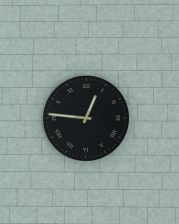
12:46
